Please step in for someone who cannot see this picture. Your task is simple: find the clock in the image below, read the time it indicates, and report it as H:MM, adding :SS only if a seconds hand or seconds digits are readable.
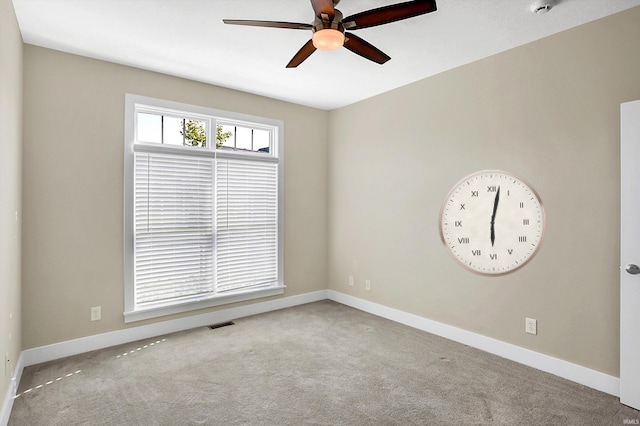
6:02
